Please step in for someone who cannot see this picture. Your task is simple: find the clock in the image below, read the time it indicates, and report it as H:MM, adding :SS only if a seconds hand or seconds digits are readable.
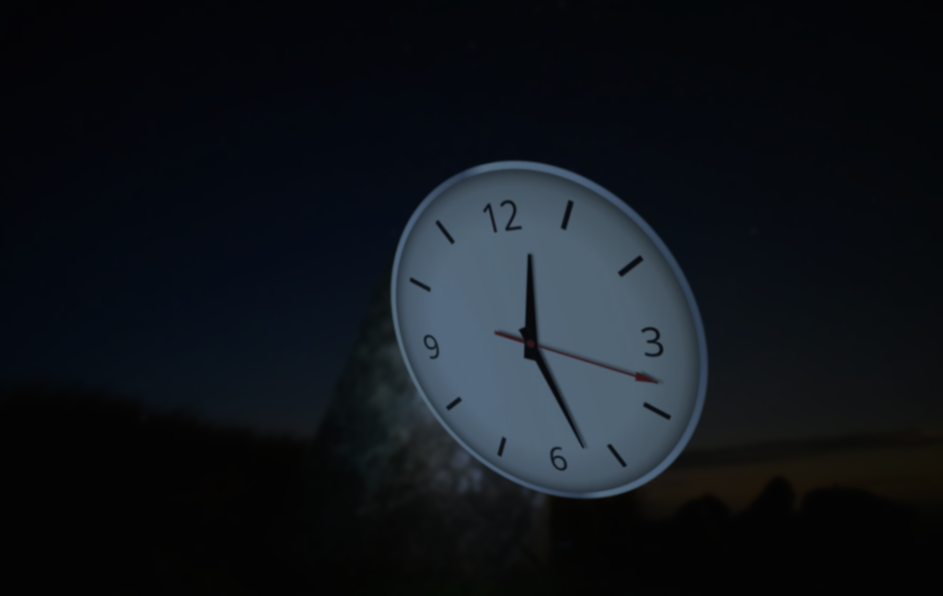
12:27:18
